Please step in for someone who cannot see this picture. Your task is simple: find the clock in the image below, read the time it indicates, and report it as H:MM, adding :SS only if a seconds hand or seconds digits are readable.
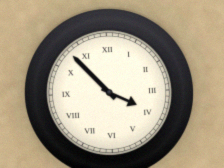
3:53
